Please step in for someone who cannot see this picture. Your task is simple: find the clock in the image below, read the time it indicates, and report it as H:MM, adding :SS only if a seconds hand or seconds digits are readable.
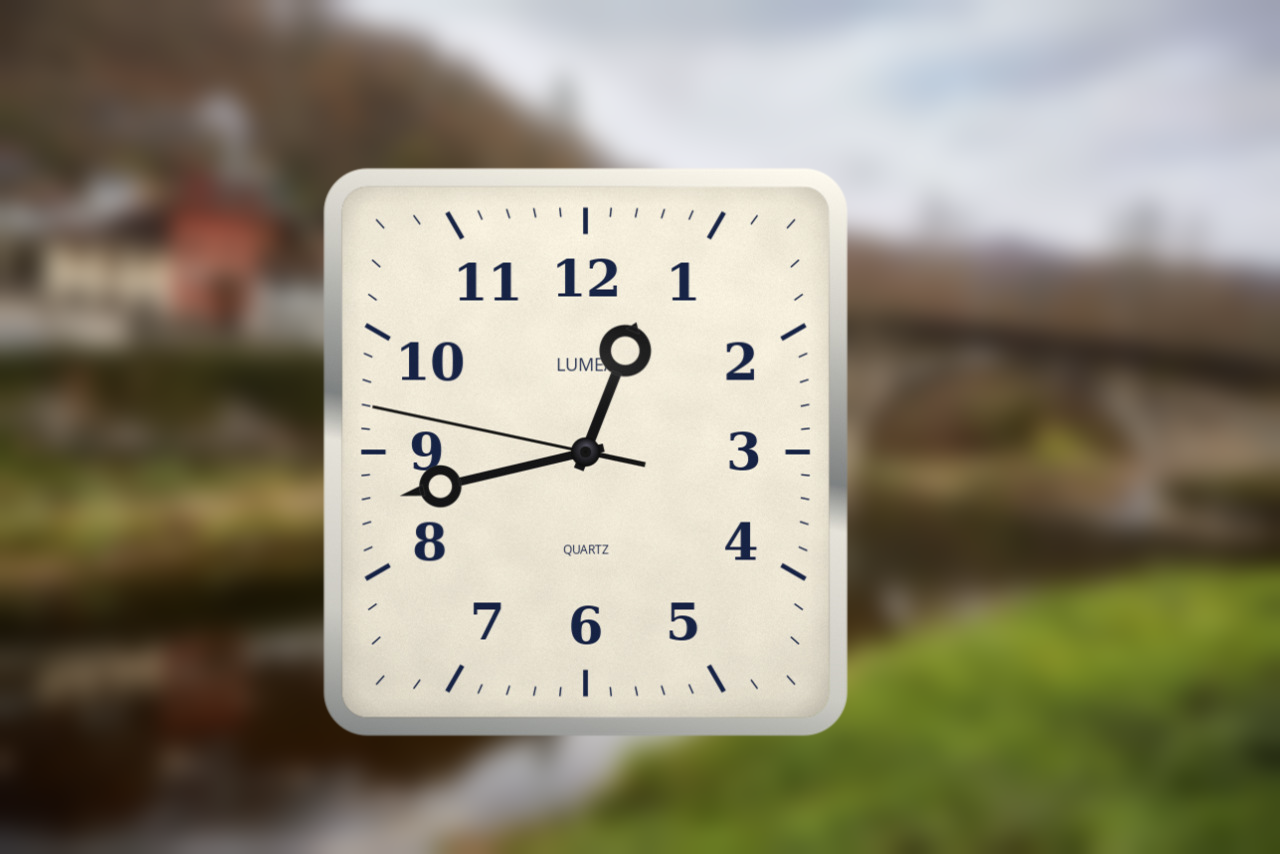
12:42:47
